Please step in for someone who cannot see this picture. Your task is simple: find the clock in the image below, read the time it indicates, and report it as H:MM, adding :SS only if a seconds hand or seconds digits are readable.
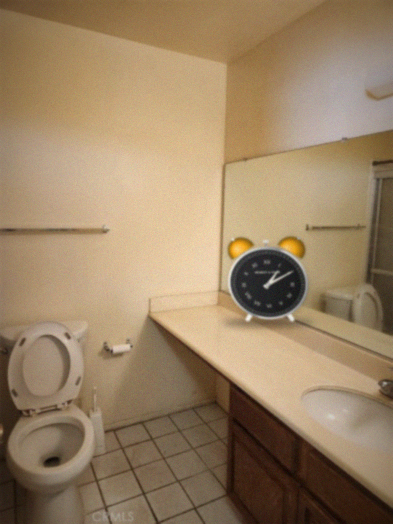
1:10
